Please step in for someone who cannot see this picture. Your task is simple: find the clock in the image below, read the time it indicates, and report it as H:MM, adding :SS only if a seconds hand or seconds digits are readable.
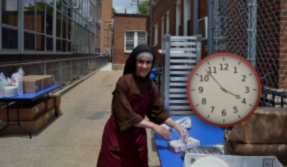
3:53
